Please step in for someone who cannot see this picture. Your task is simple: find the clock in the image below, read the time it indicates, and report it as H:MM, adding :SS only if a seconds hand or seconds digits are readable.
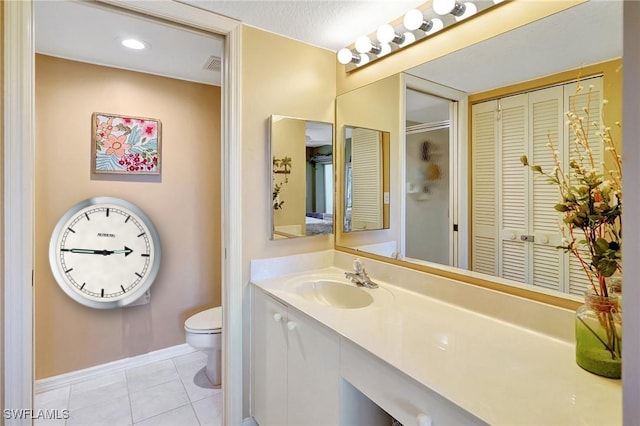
2:45
